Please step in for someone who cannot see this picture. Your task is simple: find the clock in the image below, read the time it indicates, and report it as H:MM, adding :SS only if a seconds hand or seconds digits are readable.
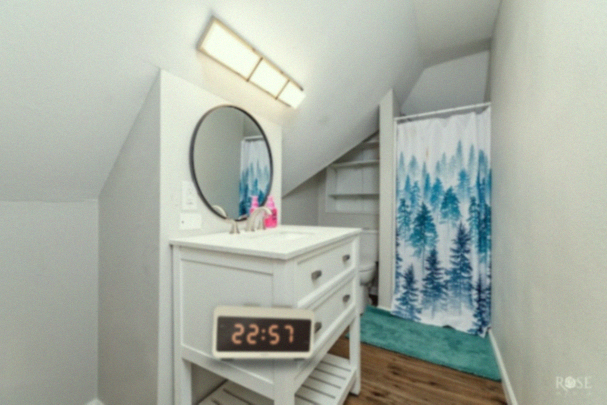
22:57
